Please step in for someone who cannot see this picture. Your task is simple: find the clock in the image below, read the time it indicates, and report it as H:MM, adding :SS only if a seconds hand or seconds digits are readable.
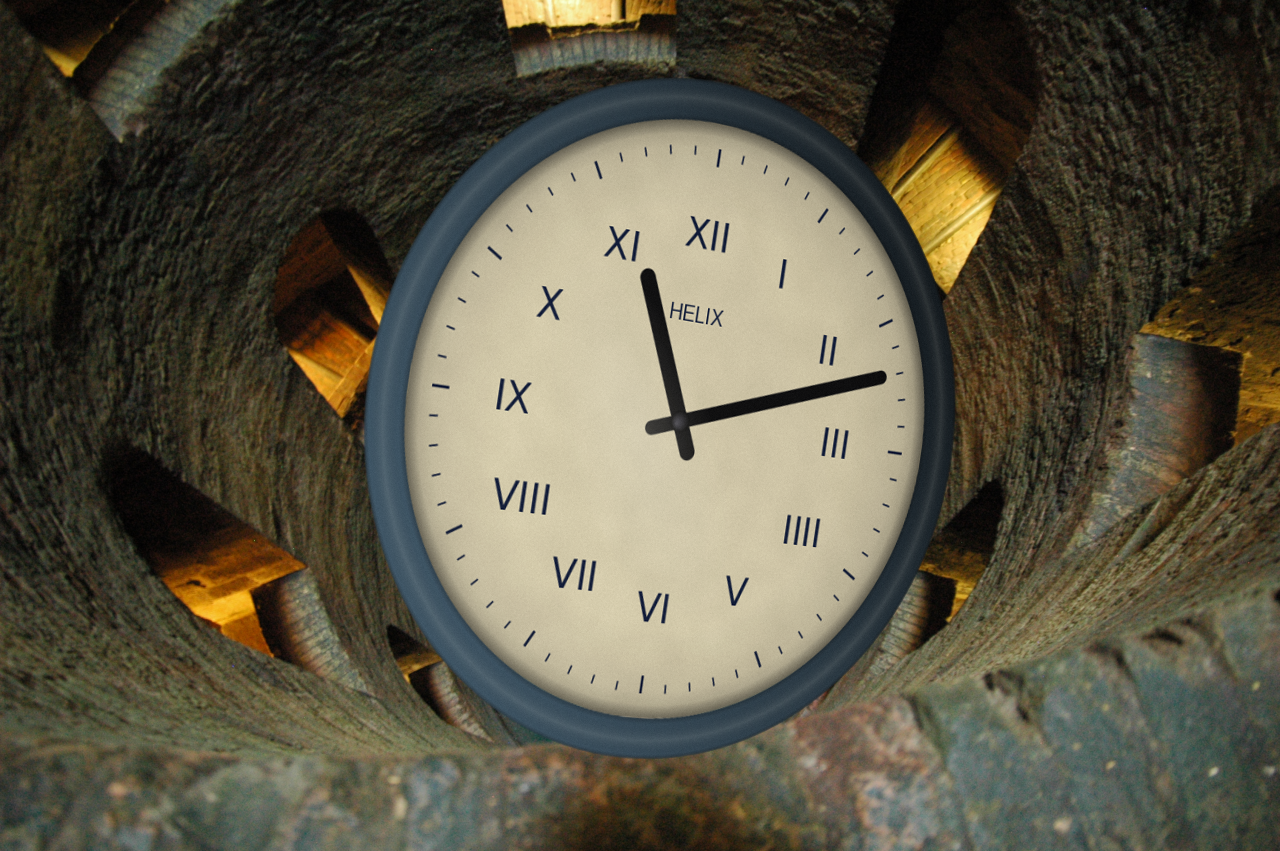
11:12
